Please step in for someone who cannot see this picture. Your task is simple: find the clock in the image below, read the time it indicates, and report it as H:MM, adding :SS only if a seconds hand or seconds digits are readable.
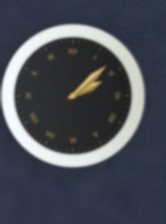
2:08
